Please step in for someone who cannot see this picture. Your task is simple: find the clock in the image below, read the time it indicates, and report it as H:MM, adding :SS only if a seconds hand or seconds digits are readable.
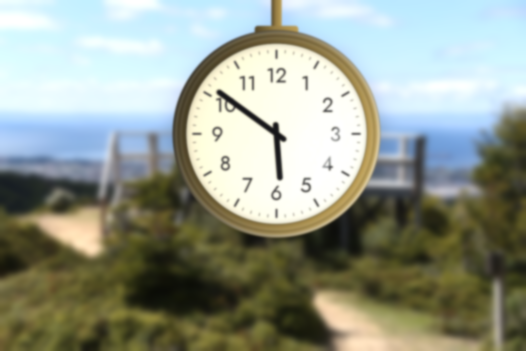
5:51
